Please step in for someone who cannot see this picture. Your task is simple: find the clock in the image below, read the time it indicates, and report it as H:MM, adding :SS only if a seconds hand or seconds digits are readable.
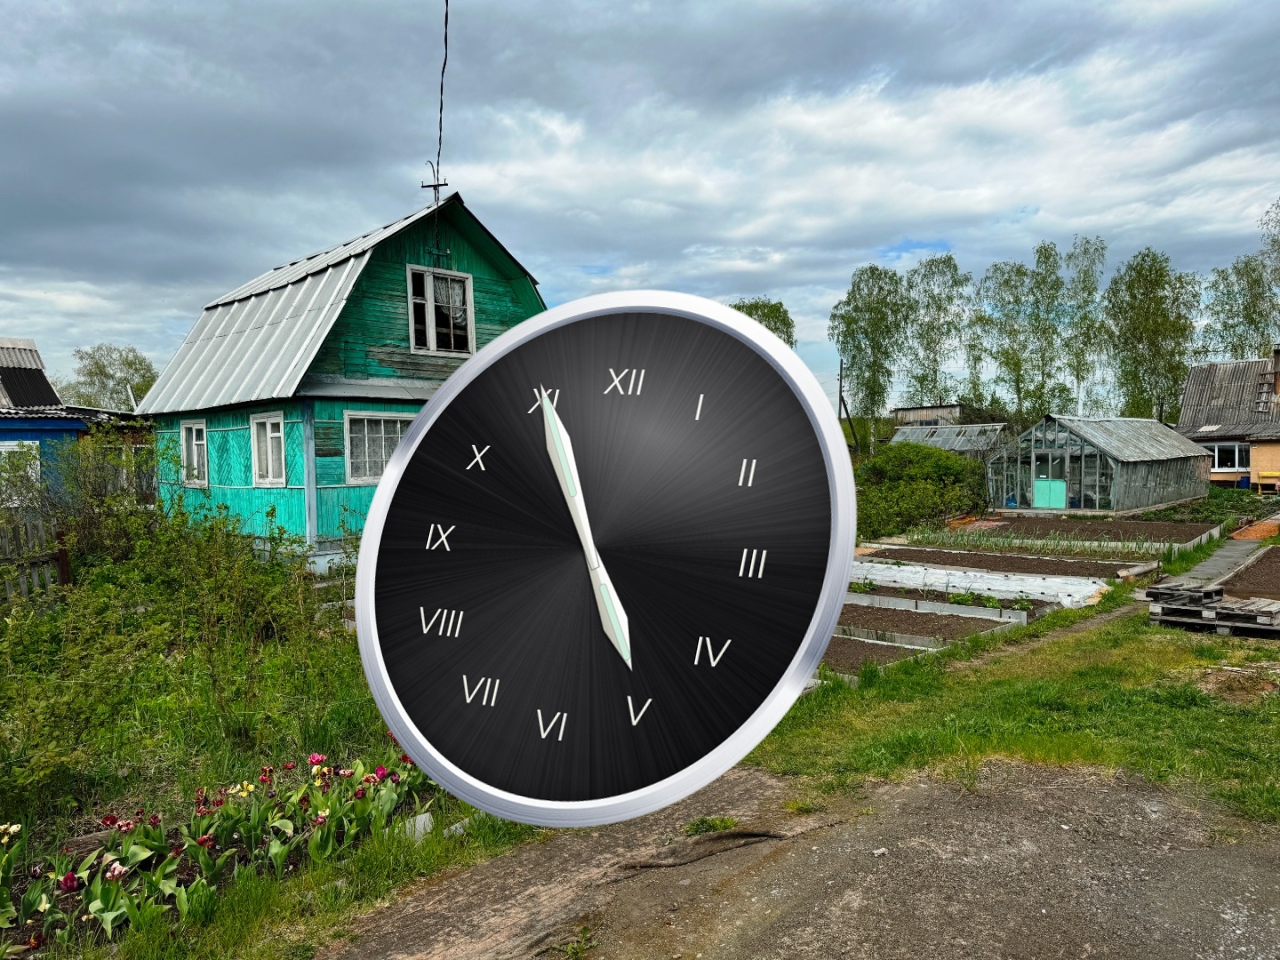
4:55
